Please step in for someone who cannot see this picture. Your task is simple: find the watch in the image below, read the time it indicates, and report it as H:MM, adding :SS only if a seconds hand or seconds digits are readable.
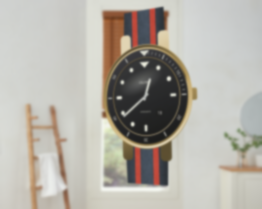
12:39
